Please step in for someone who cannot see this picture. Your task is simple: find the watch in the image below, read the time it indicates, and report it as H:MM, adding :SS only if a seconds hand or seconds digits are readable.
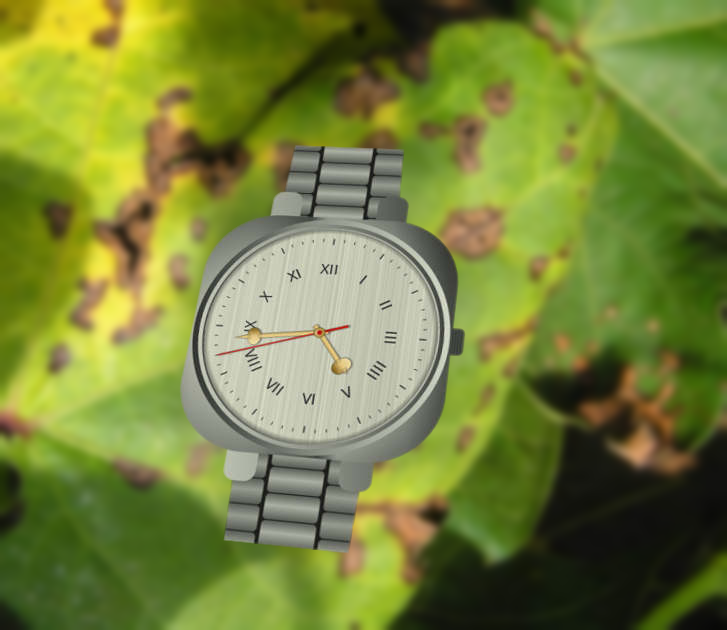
4:43:42
